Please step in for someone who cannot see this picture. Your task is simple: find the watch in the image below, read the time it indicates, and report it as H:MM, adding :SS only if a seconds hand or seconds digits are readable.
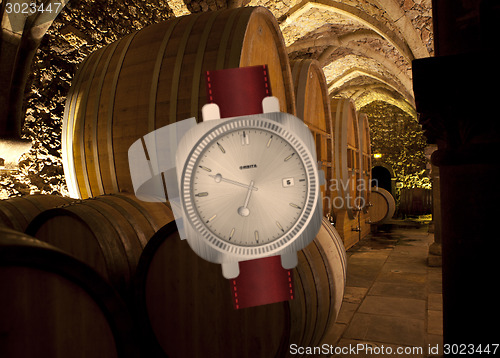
6:49
